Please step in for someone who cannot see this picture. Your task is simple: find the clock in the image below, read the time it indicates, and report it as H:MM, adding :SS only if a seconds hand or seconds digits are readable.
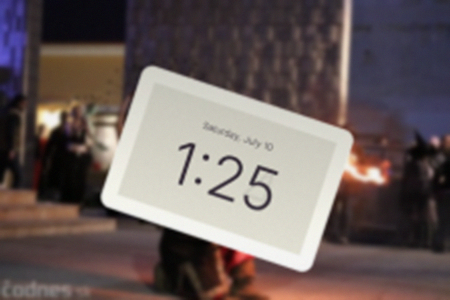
1:25
